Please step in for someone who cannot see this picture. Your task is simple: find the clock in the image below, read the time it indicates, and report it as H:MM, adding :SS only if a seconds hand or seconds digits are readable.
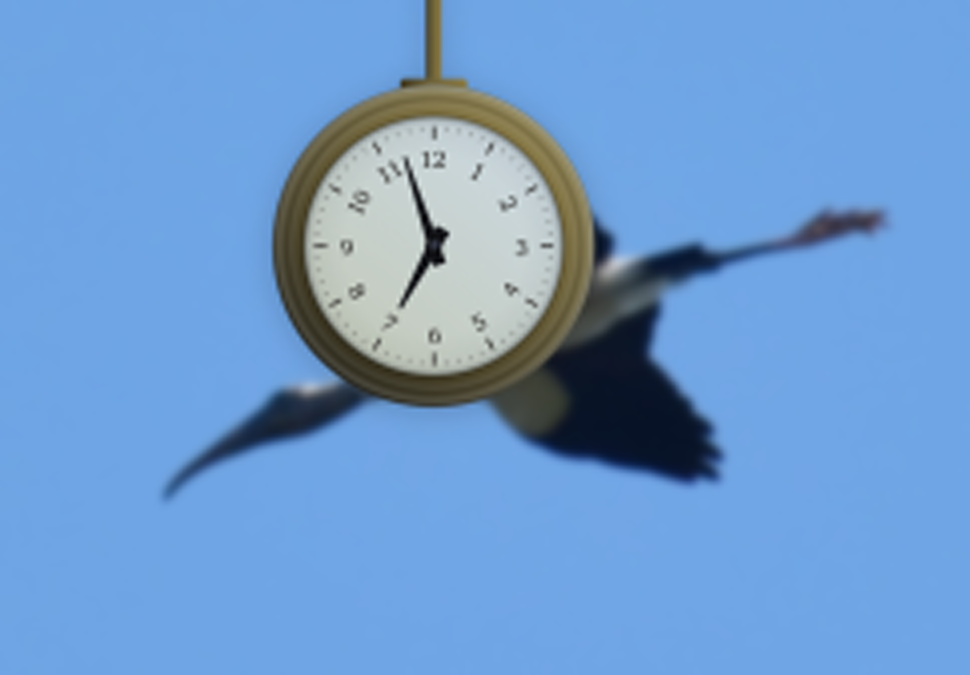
6:57
